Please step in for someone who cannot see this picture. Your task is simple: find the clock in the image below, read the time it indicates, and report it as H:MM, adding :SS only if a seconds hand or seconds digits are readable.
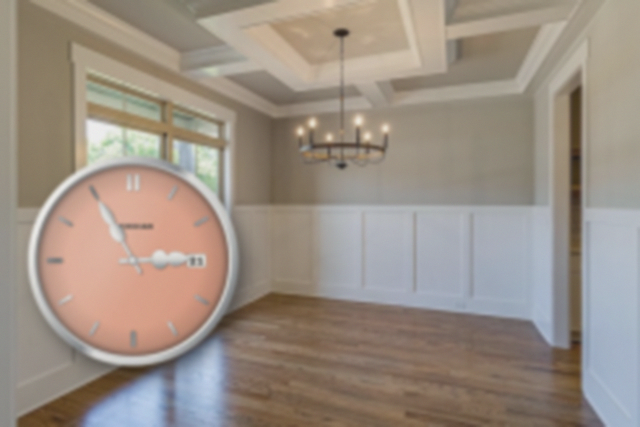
2:55
